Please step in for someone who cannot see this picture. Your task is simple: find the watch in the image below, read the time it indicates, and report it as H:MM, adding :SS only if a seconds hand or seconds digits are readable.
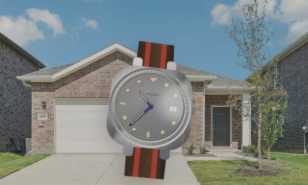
10:37
